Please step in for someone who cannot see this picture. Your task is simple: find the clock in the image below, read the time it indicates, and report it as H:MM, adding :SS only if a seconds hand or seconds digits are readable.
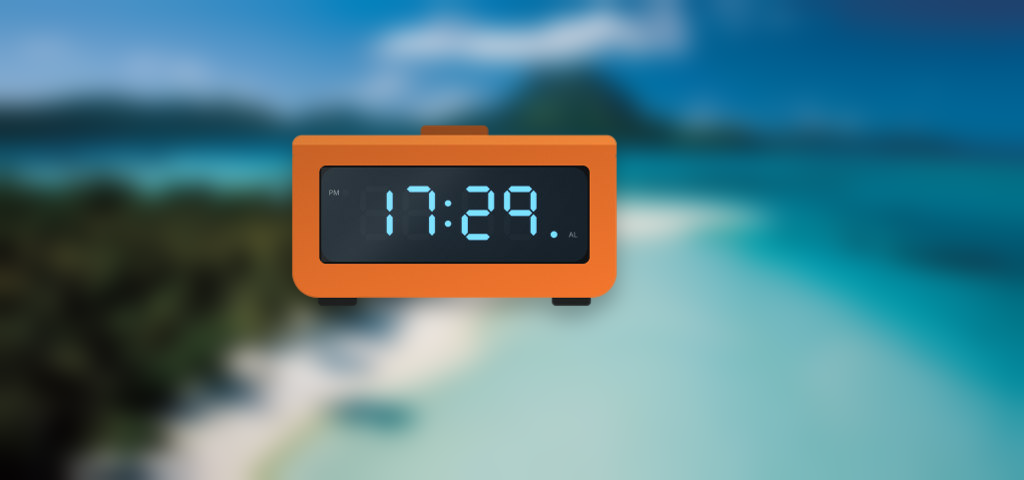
17:29
